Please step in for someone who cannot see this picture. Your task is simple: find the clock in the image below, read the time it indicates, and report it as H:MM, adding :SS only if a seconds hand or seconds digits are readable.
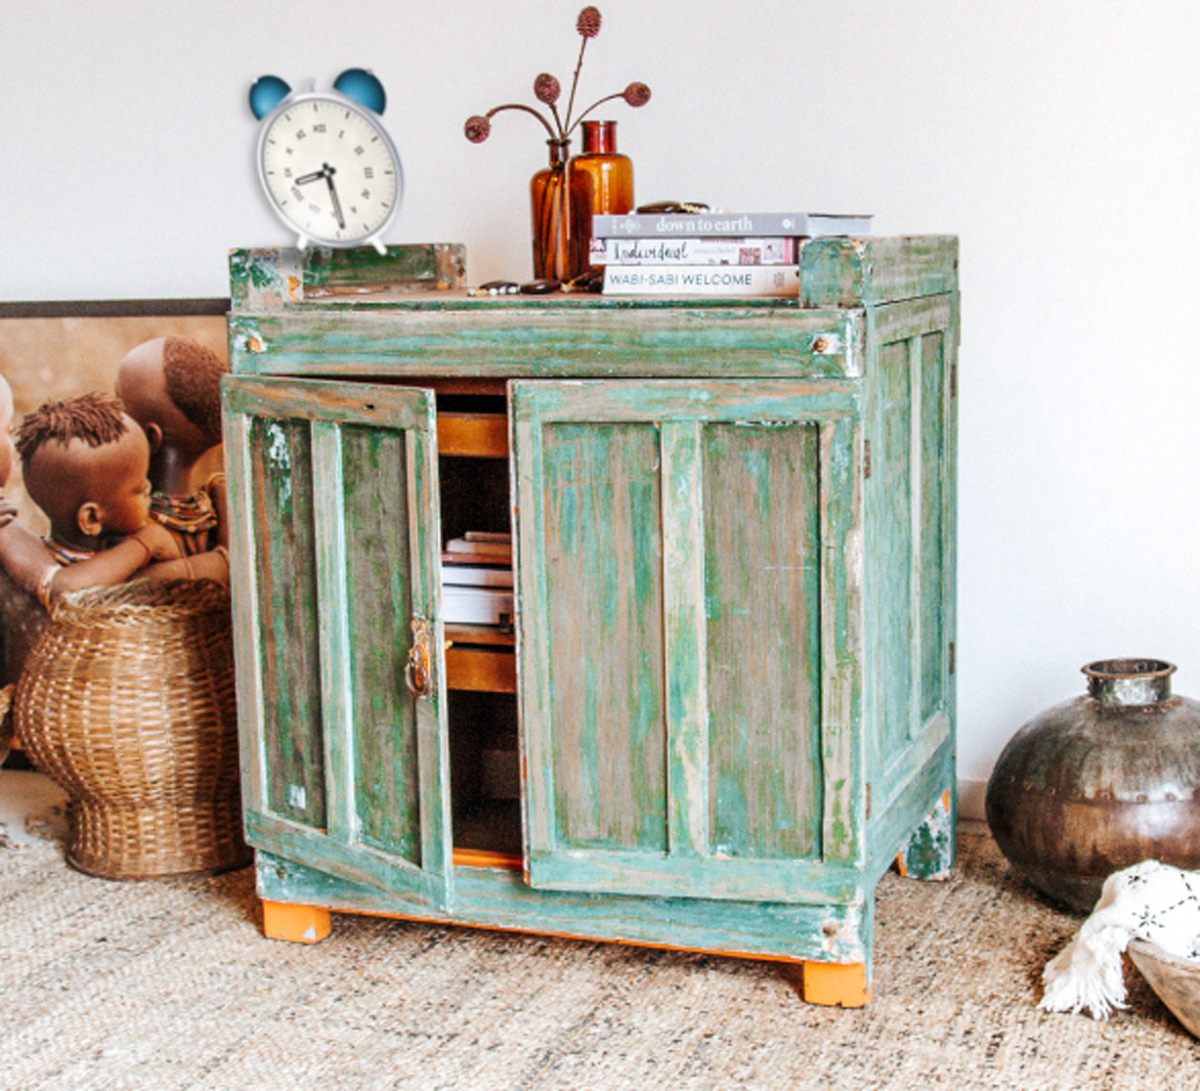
8:29
